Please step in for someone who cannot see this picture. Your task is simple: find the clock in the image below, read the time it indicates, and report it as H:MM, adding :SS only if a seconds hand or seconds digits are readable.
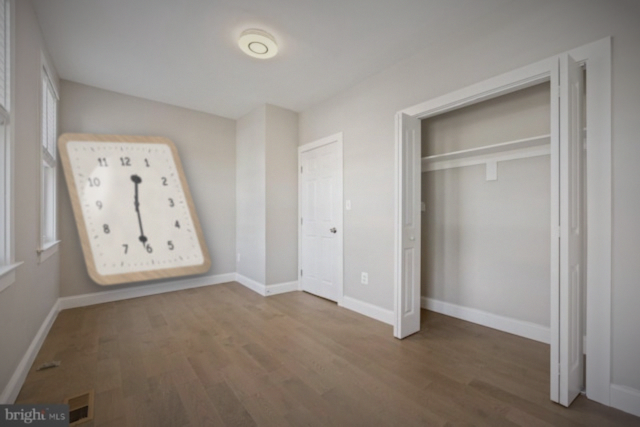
12:31
